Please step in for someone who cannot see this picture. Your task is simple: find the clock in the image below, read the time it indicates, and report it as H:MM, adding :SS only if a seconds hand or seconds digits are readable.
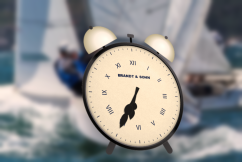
6:35
